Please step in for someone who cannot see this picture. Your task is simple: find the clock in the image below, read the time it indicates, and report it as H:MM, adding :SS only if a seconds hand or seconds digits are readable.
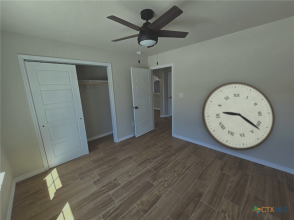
9:22
